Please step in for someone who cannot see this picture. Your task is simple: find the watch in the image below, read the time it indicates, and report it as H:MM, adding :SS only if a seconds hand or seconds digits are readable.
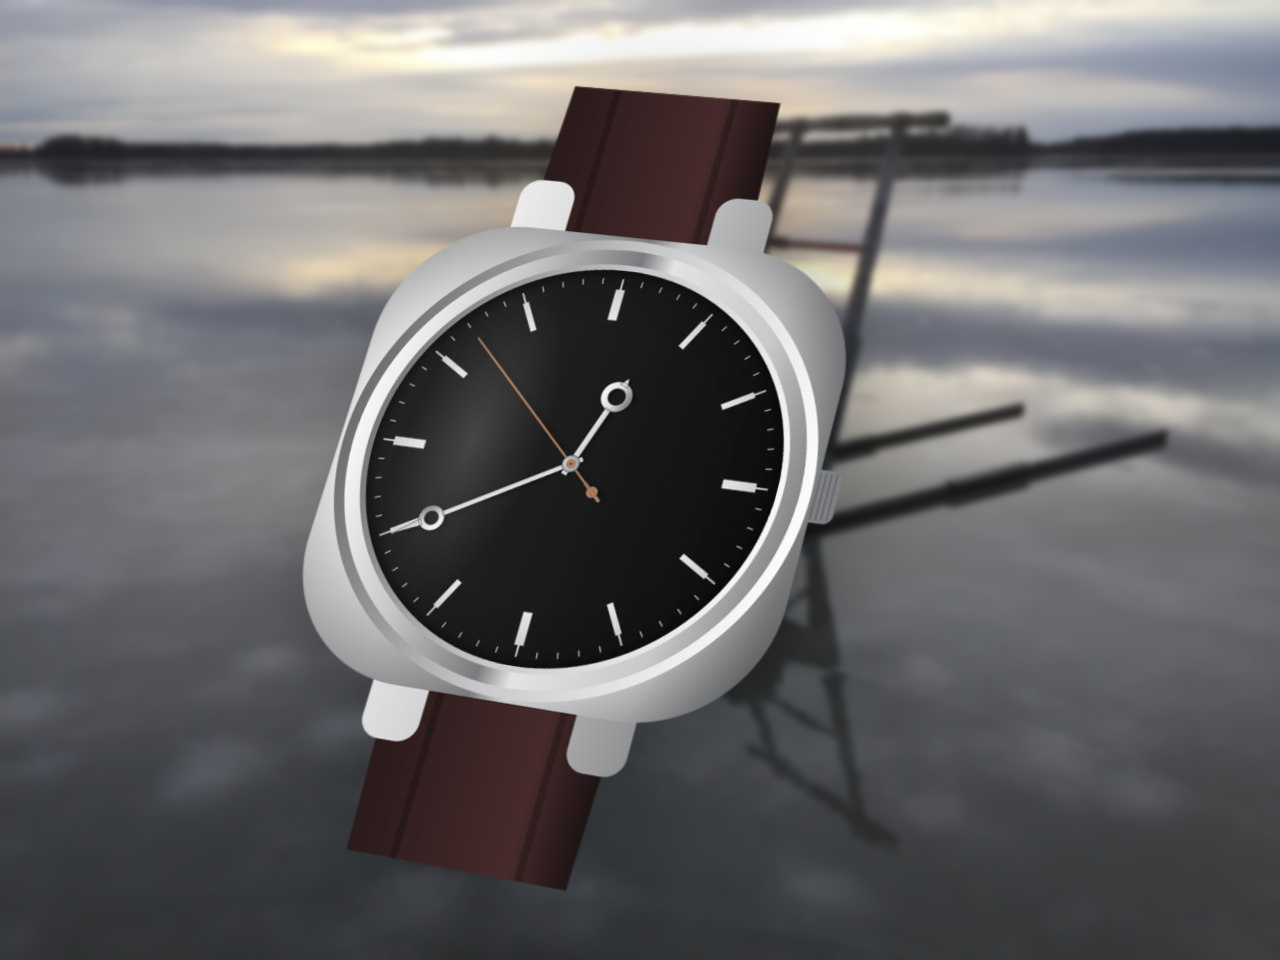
12:39:52
